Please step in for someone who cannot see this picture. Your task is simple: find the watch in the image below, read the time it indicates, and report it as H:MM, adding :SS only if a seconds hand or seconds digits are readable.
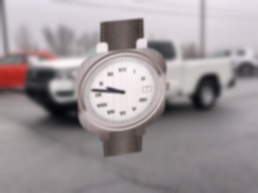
9:47
